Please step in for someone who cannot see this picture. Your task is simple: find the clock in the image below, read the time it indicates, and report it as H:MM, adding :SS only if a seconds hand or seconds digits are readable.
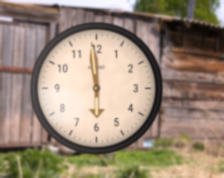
5:59
